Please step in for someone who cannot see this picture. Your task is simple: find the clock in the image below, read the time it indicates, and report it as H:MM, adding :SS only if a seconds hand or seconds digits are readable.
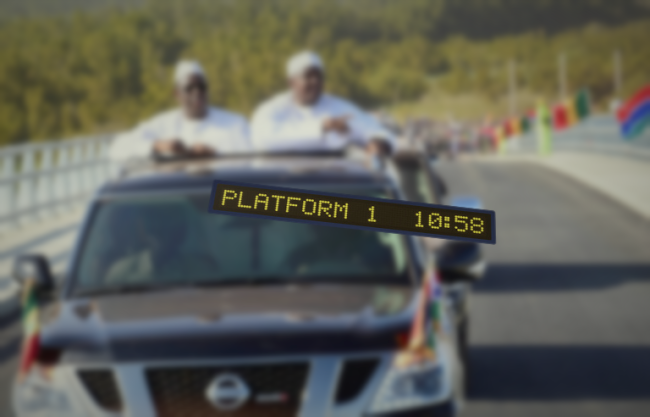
10:58
